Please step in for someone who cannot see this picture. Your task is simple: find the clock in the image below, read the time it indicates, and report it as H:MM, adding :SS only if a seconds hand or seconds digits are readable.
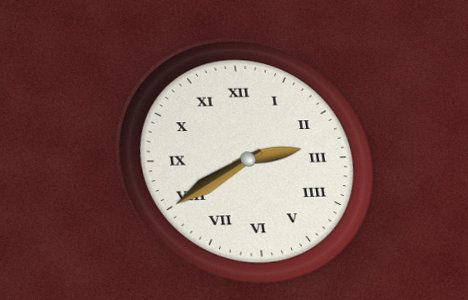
2:40
